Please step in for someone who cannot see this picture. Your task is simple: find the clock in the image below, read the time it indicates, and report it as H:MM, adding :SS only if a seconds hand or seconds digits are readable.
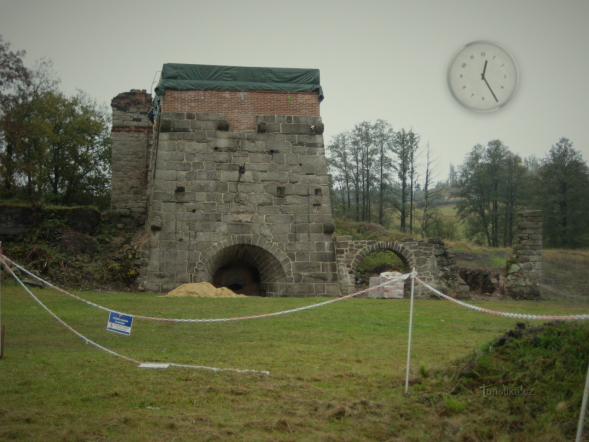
12:25
